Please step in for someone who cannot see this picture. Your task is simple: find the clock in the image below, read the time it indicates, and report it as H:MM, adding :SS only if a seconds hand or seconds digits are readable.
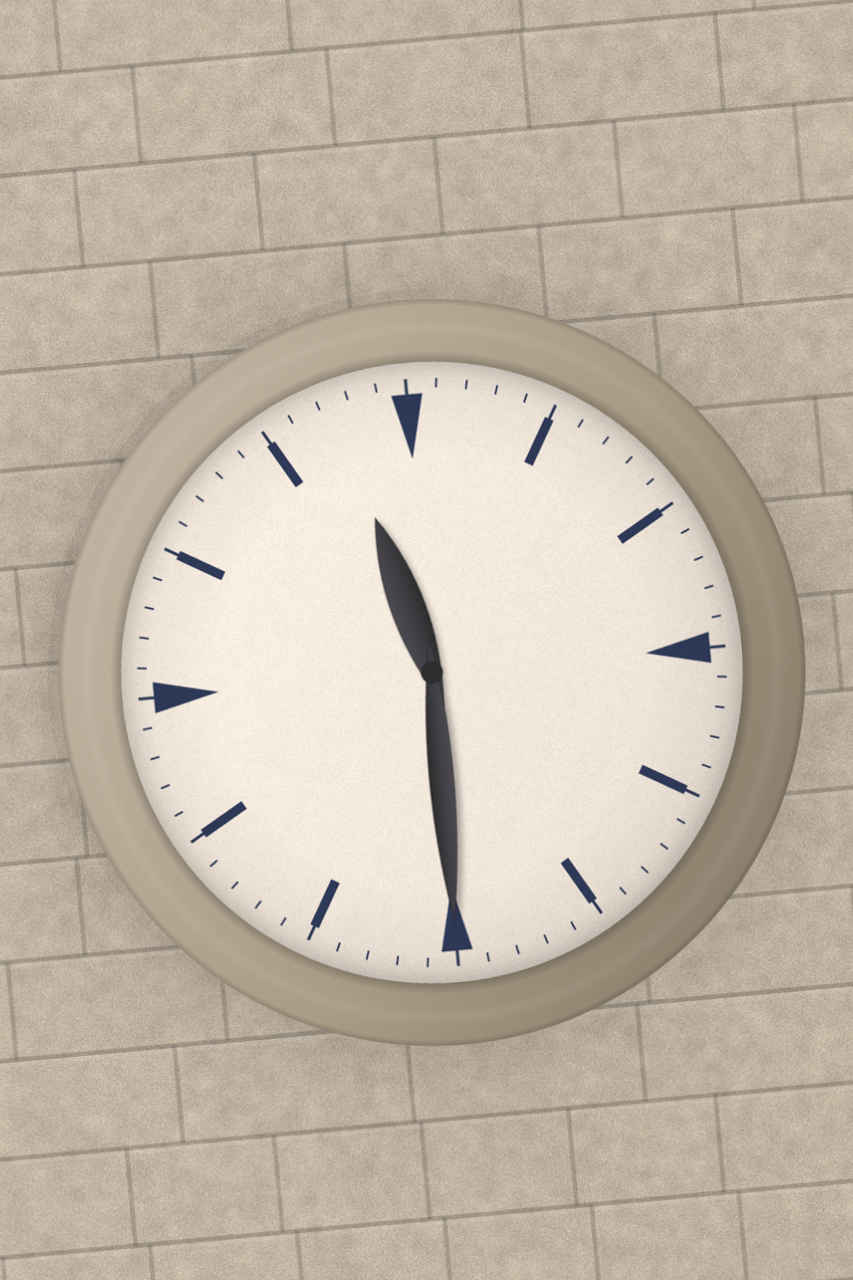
11:30
